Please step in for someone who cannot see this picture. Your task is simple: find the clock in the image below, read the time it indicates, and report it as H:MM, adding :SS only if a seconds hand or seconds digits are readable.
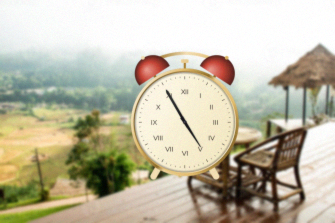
4:55
